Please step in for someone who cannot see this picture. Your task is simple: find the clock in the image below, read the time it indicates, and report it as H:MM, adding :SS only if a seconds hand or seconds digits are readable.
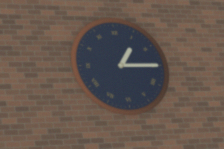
1:15
